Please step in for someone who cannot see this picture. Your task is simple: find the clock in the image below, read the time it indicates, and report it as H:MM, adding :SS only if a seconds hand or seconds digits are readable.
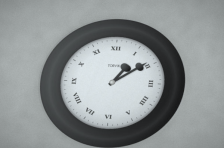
1:09
